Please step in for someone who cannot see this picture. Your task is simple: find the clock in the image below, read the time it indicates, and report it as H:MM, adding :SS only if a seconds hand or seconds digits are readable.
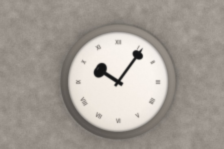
10:06
